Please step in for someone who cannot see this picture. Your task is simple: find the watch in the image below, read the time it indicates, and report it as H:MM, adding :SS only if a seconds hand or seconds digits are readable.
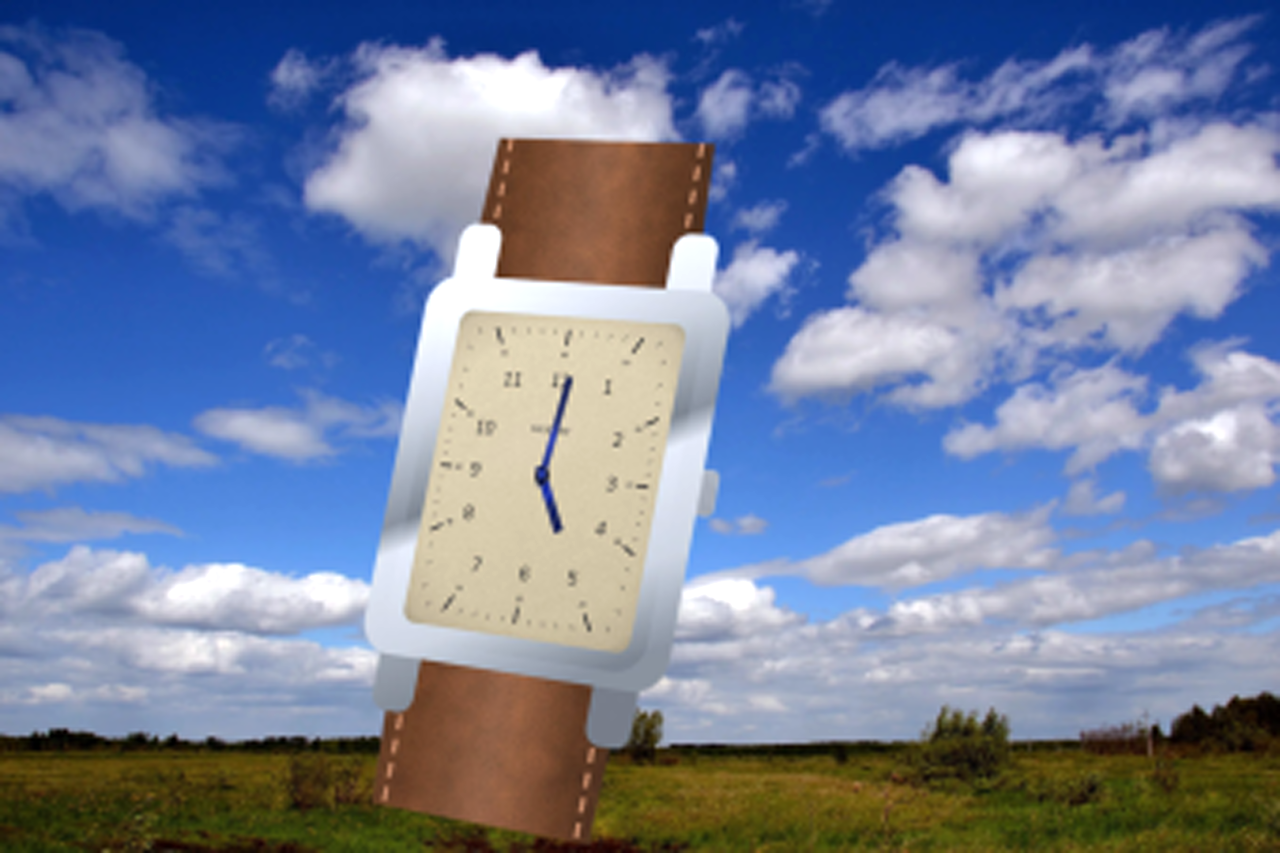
5:01
